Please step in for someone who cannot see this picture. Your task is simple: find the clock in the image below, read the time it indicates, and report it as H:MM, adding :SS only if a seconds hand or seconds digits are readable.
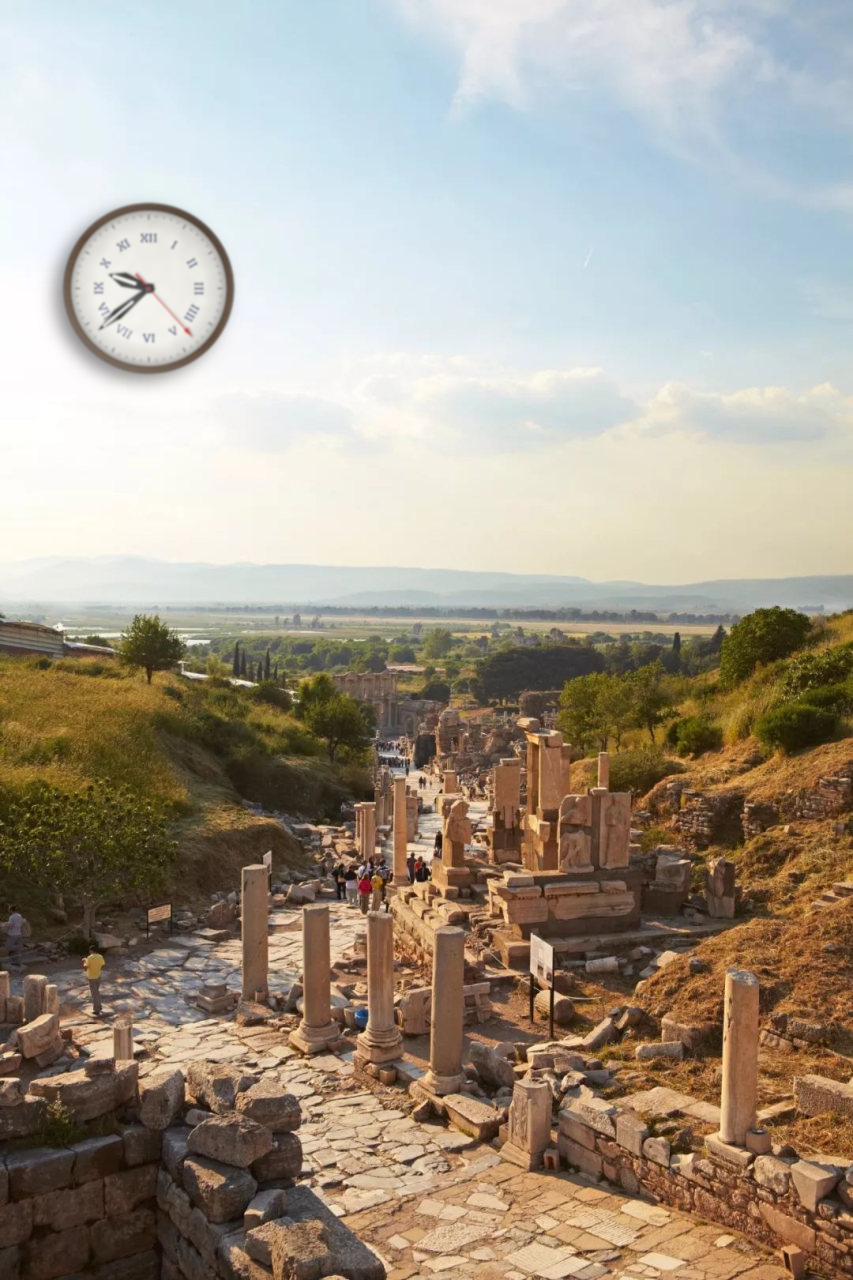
9:38:23
